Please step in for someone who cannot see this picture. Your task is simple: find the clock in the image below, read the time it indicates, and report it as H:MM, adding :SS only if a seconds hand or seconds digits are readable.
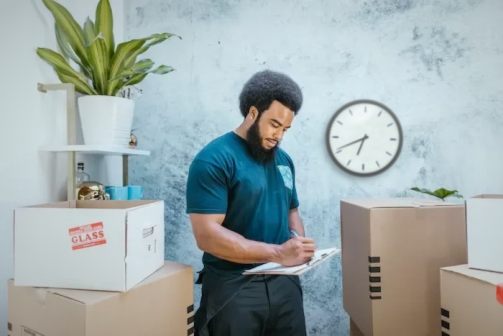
6:41
